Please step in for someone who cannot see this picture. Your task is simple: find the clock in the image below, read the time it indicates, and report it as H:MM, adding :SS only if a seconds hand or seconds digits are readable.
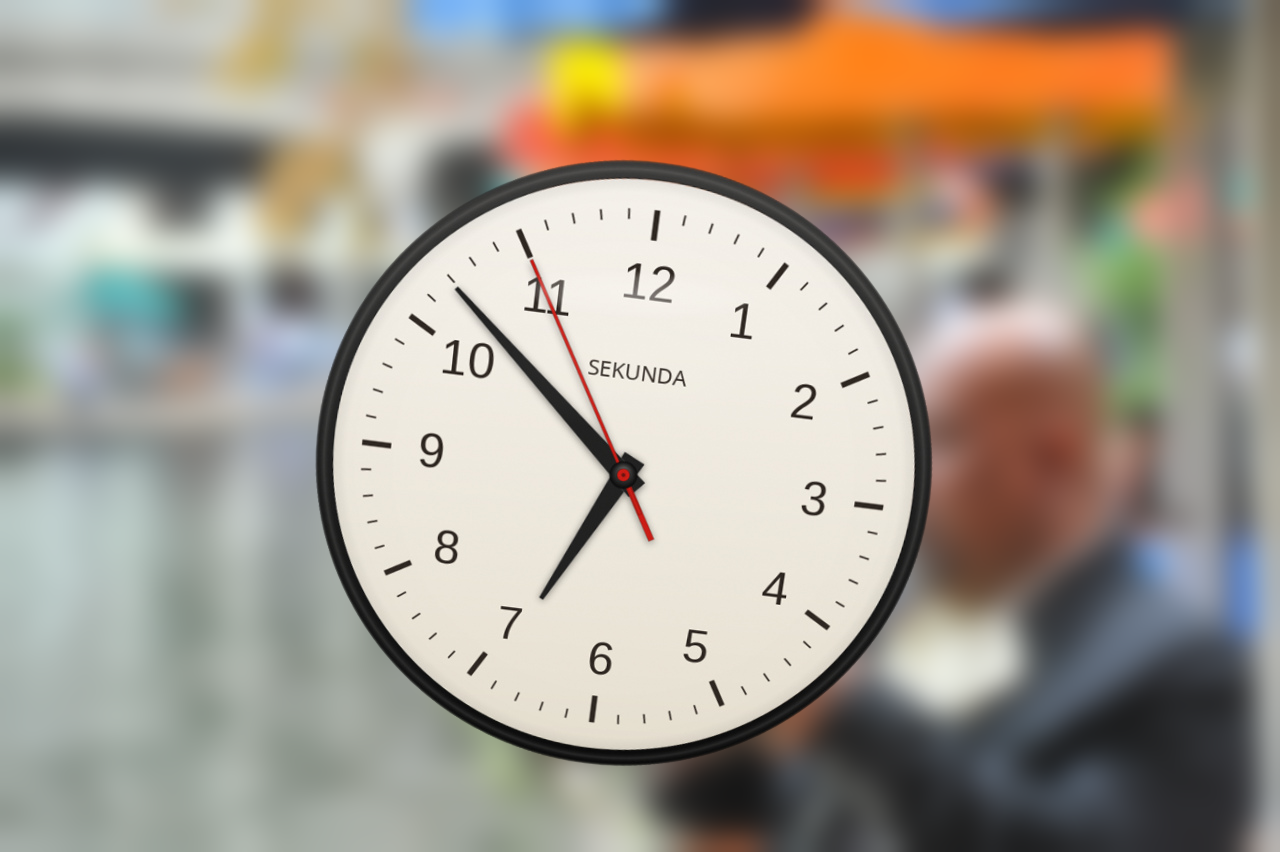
6:51:55
